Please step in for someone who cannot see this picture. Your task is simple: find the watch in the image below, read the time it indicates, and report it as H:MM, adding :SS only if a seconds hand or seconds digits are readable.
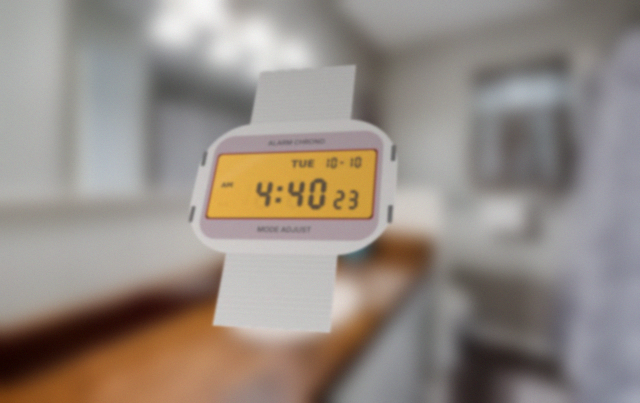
4:40:23
